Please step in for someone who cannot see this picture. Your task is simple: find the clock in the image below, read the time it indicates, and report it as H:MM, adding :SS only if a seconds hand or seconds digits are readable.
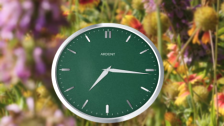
7:16
